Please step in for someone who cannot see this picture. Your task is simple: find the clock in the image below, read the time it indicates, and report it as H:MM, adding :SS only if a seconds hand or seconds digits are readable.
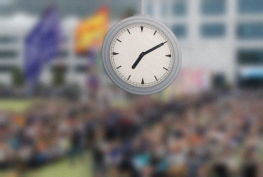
7:10
